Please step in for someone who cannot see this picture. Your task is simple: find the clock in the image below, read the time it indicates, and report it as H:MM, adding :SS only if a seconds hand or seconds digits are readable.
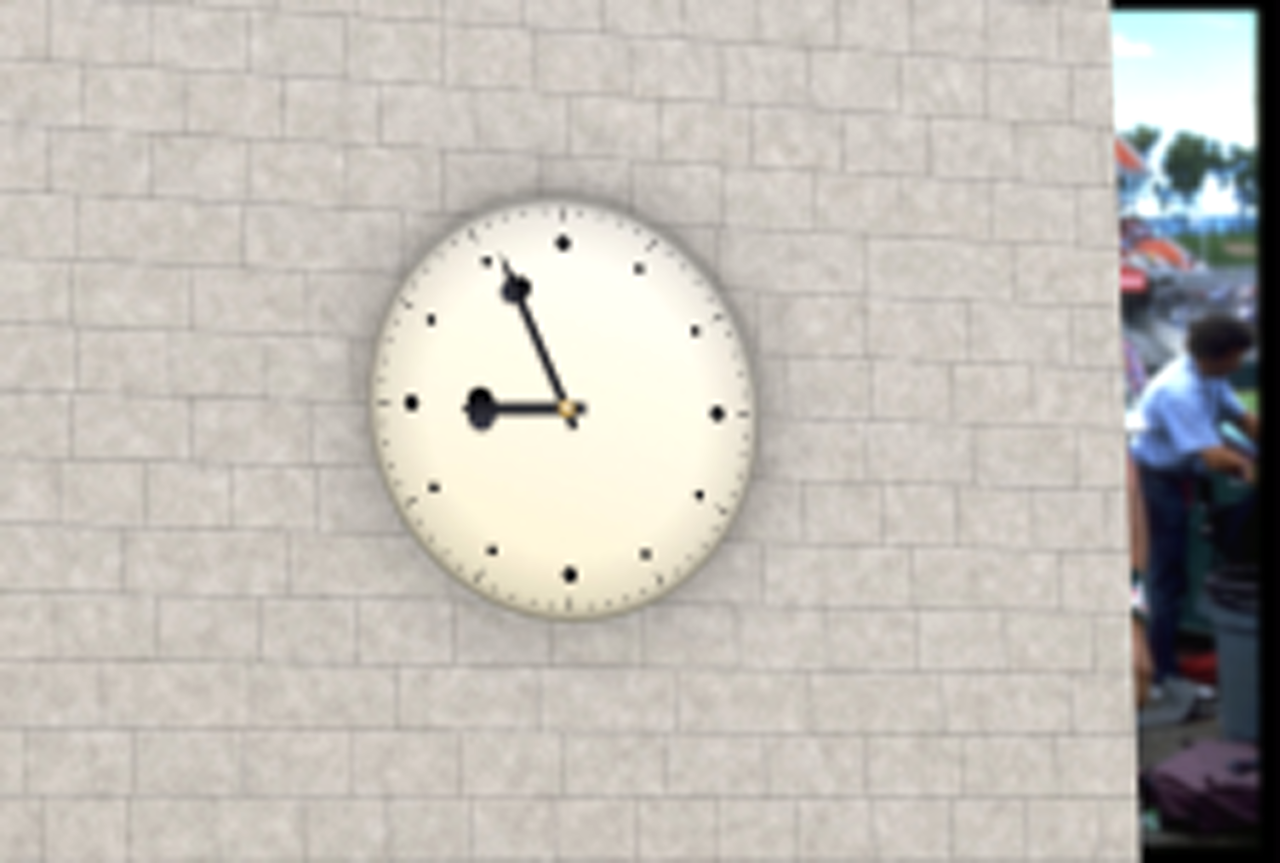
8:56
